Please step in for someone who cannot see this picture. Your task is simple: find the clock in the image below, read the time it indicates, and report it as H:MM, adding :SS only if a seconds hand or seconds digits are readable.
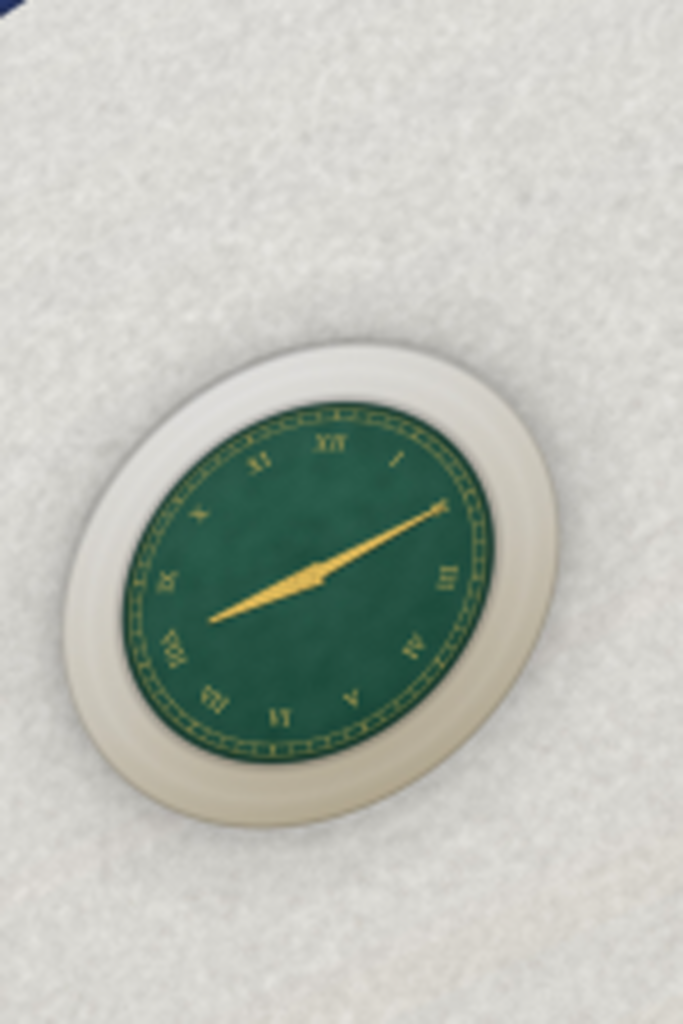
8:10
